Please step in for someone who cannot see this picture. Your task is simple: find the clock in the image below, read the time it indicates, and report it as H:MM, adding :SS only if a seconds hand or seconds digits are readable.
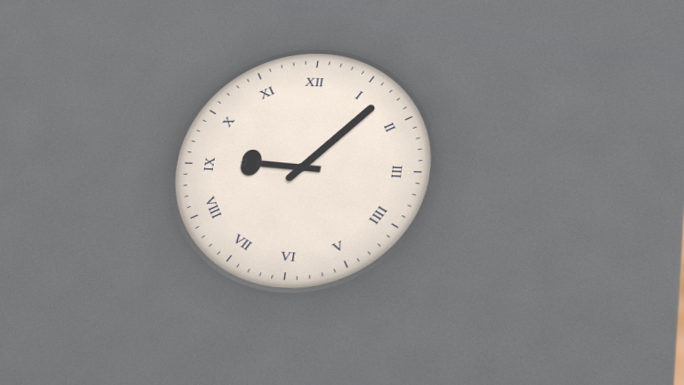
9:07
